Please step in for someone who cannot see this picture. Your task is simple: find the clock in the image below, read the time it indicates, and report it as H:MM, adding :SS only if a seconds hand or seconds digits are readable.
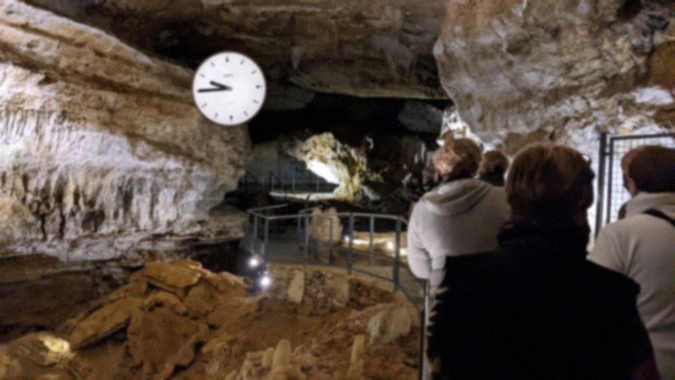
9:45
